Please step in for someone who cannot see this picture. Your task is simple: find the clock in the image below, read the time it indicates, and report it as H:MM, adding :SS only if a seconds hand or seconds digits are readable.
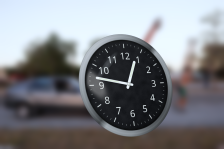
12:47
